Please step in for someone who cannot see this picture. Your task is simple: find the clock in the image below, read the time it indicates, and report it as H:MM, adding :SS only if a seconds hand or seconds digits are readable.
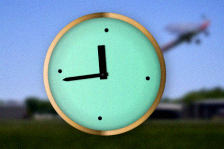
11:43
